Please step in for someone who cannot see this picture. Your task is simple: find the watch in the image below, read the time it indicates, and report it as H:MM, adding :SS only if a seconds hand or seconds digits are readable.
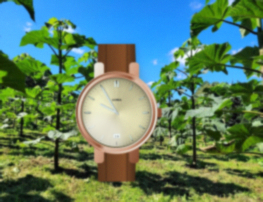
9:55
